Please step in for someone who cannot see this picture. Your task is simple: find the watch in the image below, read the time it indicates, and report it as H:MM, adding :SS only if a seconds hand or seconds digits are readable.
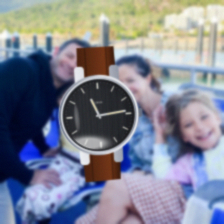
11:14
